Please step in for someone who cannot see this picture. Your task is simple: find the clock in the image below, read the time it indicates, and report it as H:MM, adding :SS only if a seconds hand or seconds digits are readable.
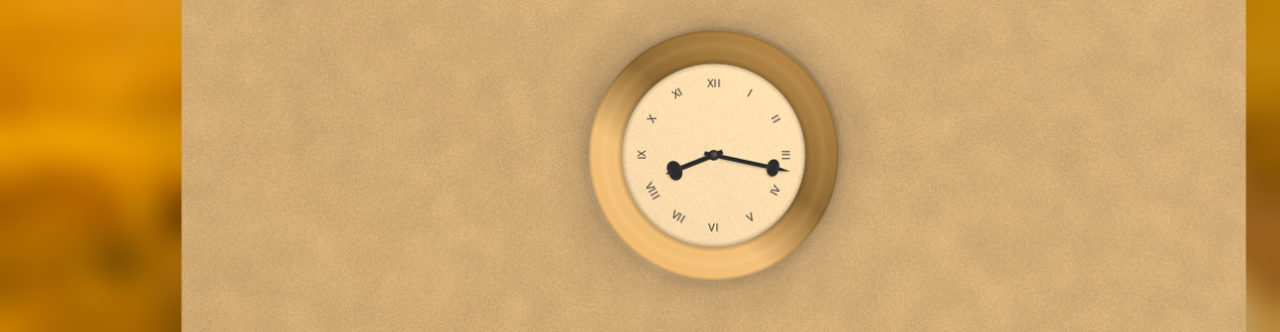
8:17
